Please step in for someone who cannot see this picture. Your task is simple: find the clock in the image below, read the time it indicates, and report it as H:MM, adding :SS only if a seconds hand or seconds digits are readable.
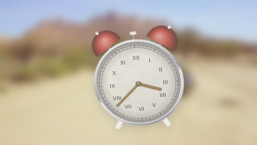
3:38
